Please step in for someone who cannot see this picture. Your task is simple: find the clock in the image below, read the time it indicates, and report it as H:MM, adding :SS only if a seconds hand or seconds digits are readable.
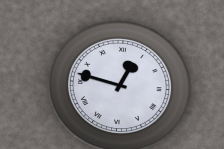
12:47
